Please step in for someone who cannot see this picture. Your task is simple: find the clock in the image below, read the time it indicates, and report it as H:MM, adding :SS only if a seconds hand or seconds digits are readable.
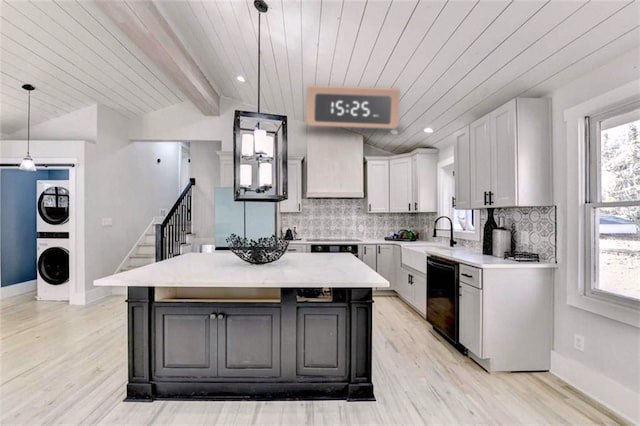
15:25
